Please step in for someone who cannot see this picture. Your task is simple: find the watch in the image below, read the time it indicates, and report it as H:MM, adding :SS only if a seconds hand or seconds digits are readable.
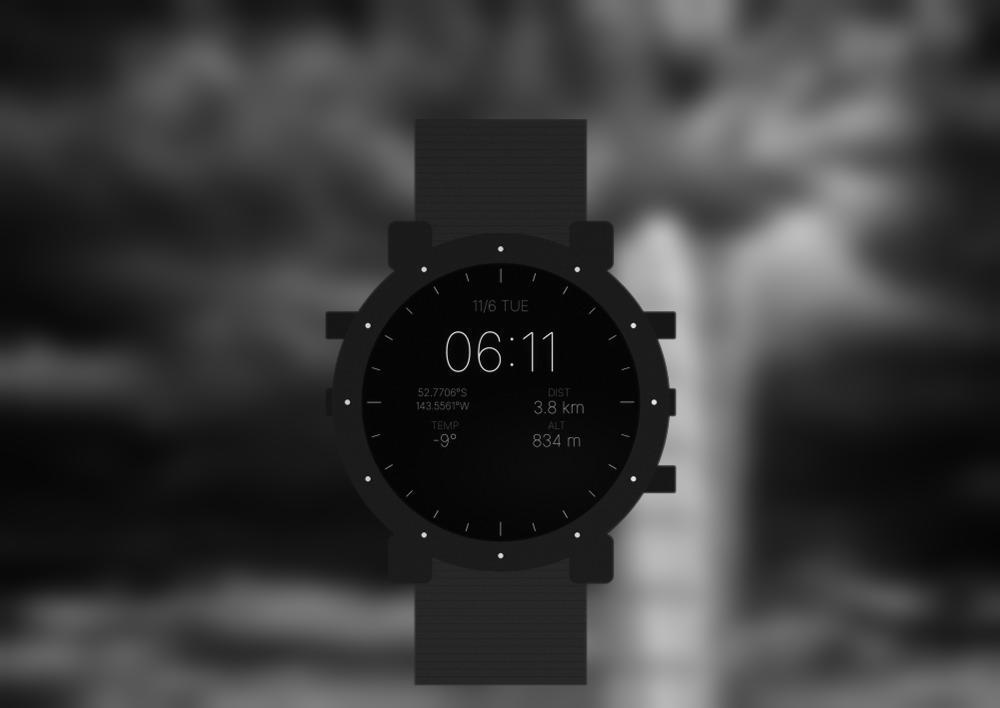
6:11
